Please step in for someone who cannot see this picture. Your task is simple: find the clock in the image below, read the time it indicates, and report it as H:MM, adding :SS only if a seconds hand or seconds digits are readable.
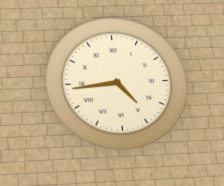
4:44
